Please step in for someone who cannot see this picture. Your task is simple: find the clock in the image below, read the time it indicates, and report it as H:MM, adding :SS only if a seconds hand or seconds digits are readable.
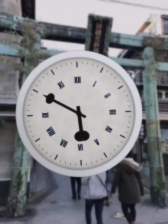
5:50
